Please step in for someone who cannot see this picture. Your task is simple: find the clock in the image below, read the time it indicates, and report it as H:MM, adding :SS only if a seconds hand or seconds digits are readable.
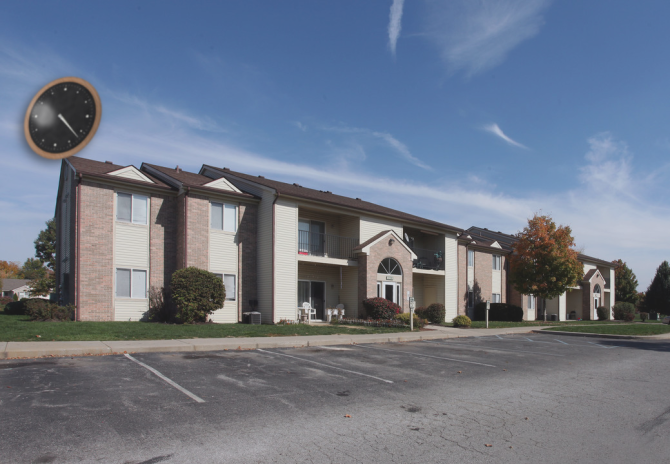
4:22
